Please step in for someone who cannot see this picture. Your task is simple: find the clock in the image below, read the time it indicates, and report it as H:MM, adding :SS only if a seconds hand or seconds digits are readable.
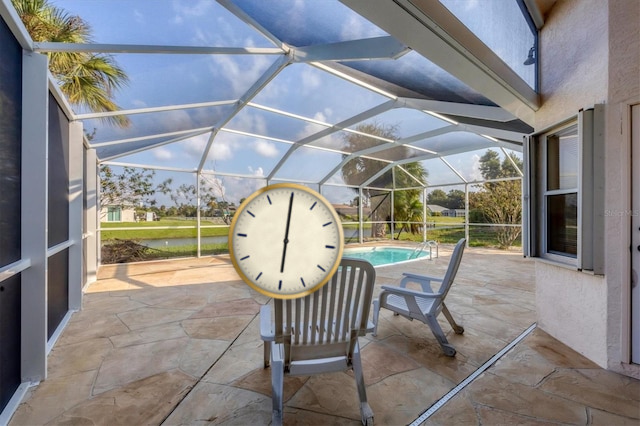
6:00
